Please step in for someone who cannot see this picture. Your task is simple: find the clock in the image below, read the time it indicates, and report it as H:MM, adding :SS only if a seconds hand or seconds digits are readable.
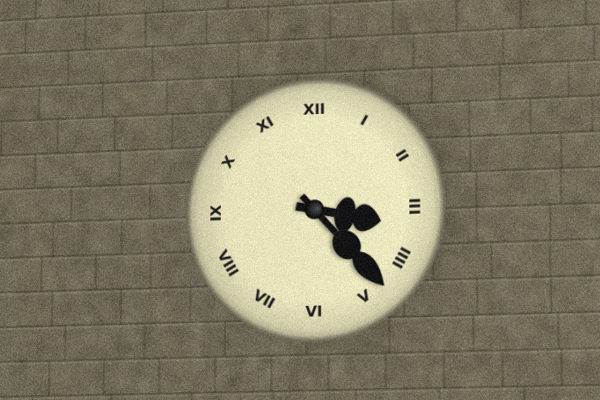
3:23
